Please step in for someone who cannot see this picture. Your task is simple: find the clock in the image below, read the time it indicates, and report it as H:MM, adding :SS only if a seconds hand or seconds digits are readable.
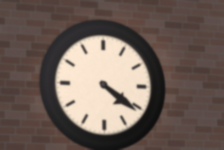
4:21
